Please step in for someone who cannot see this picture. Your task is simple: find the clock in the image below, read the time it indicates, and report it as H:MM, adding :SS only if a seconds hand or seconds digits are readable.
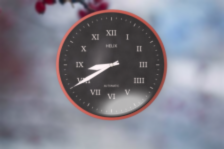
8:40
